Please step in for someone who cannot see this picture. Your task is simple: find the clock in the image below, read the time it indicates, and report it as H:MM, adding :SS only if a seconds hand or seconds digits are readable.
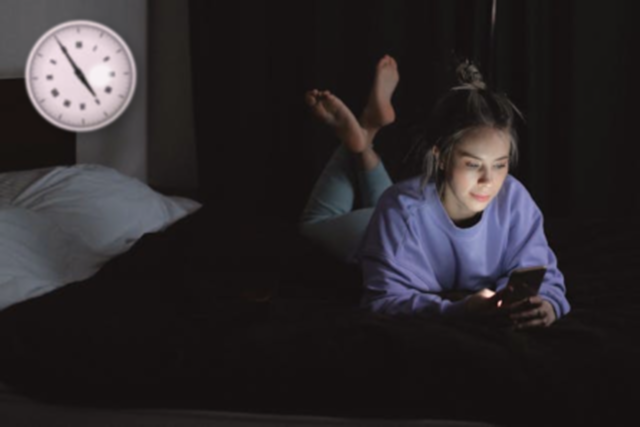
4:55
